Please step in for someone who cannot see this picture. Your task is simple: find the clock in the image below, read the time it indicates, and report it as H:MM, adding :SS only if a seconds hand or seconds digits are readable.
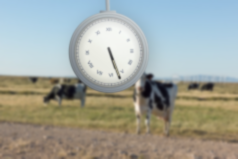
5:27
